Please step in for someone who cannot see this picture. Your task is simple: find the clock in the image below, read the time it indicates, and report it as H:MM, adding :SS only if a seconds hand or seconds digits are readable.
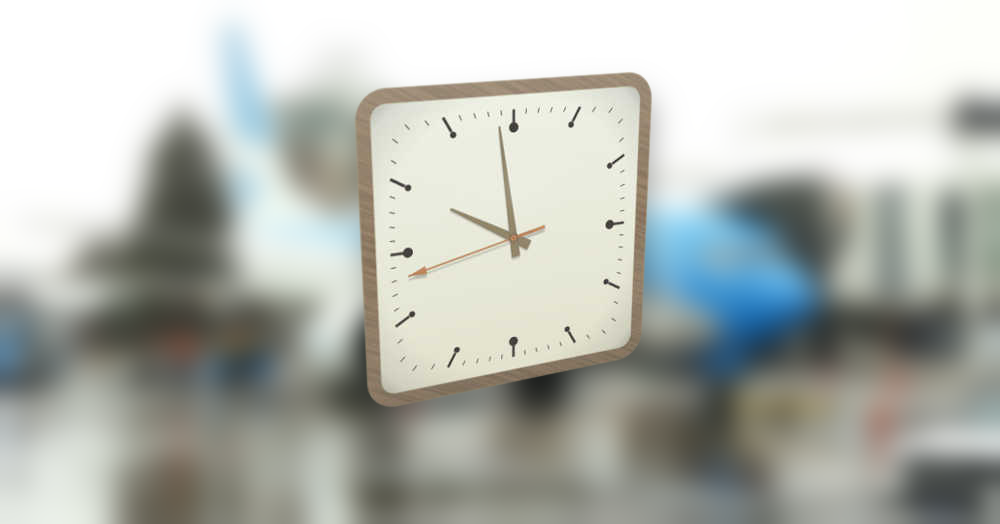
9:58:43
